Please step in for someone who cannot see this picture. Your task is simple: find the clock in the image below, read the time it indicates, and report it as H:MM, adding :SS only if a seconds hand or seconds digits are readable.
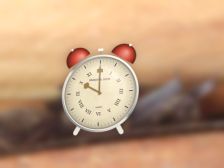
10:00
